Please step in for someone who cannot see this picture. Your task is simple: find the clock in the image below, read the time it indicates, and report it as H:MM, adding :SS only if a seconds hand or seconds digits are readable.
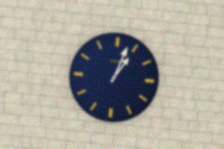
1:03
